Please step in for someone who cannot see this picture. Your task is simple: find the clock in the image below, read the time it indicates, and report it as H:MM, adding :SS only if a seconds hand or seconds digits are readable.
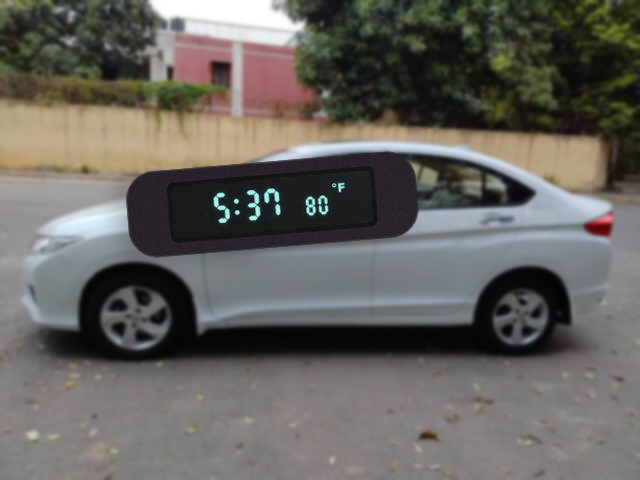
5:37
